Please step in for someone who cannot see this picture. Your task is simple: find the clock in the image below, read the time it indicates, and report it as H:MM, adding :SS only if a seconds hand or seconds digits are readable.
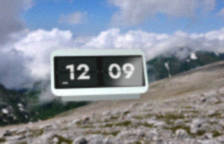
12:09
